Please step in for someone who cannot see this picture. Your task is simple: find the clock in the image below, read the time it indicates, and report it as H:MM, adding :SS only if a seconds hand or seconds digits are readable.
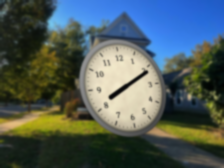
8:11
